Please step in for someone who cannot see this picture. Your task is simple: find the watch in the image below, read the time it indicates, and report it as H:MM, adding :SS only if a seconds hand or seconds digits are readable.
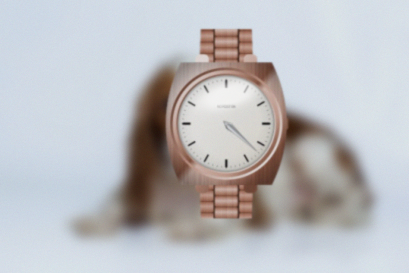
4:22
